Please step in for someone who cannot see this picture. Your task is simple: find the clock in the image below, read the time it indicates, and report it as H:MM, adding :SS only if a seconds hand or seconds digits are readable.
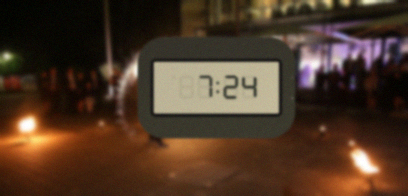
7:24
